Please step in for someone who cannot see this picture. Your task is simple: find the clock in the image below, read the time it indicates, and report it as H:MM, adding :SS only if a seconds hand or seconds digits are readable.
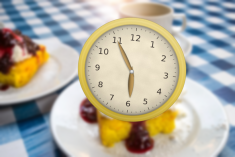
5:55
